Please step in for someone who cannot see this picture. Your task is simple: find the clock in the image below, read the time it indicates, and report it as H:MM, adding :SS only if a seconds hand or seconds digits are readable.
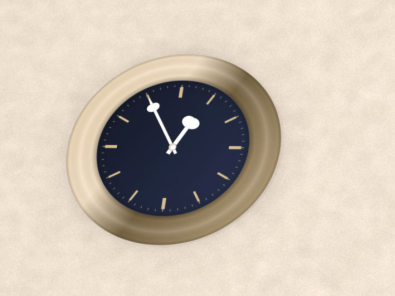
12:55
